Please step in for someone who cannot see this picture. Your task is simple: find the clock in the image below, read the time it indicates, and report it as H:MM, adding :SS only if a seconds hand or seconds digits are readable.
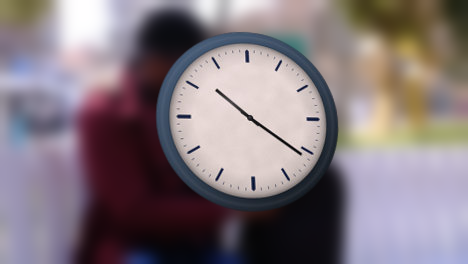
10:21
